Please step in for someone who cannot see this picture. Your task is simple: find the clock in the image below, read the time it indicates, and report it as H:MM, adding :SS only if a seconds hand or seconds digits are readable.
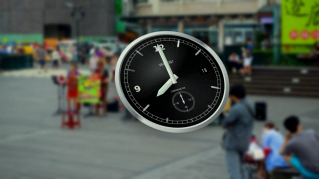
8:00
